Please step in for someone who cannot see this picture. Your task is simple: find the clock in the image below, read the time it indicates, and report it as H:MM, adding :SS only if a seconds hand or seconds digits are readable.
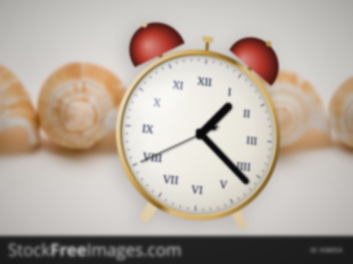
1:21:40
